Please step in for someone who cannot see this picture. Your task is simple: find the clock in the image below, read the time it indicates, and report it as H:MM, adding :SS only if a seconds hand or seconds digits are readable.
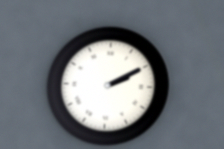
2:10
